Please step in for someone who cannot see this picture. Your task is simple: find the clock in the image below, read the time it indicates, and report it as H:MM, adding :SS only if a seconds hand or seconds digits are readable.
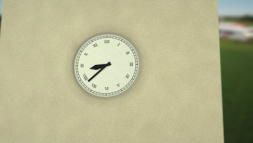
8:38
